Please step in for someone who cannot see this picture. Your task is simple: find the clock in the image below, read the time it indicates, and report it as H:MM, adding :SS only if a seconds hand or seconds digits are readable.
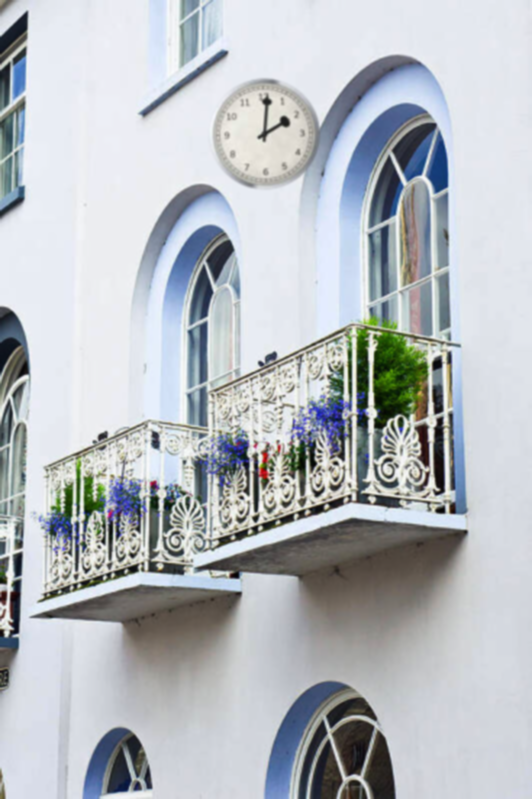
2:01
